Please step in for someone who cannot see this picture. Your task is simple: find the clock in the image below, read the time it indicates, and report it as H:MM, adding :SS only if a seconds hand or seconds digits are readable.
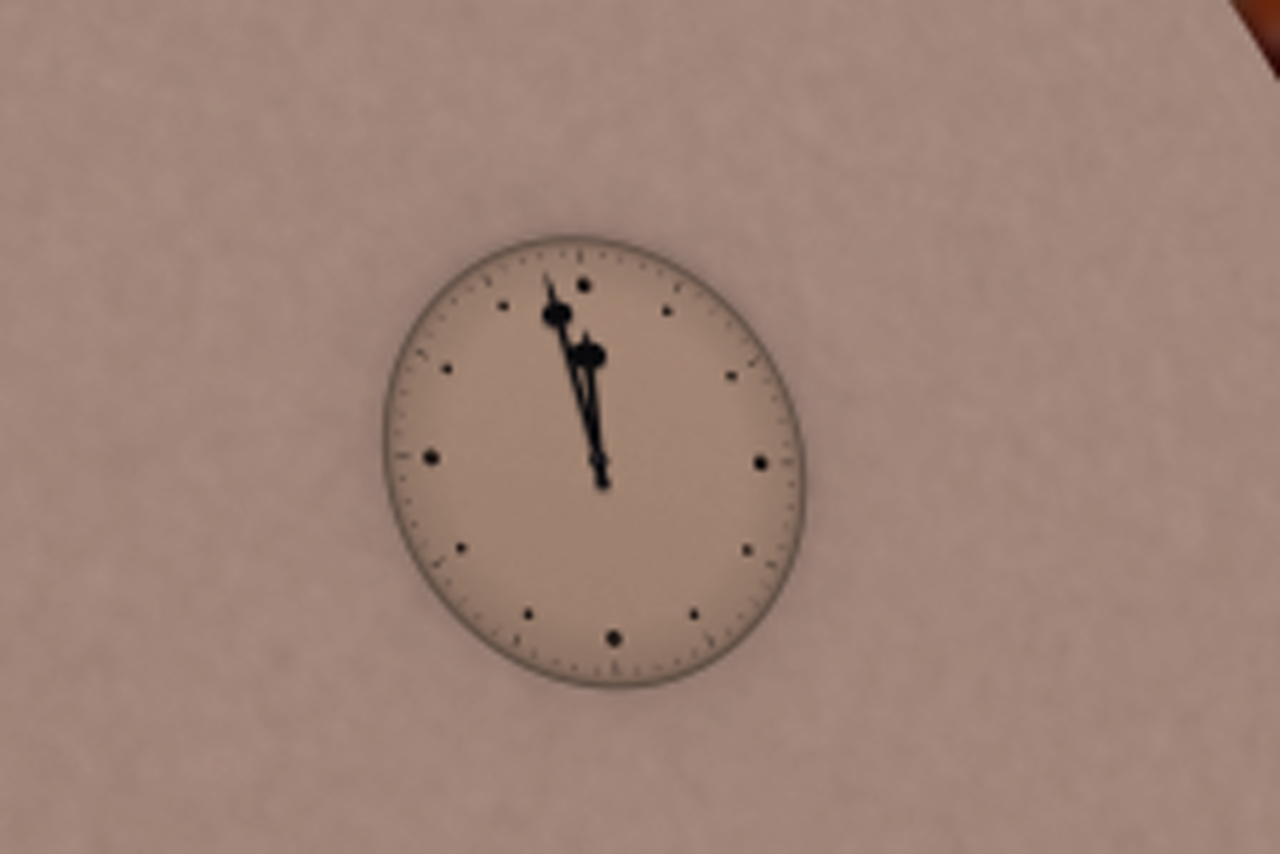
11:58
